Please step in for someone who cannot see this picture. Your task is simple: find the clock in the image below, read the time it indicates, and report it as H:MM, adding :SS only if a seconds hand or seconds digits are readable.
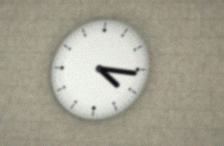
4:16
